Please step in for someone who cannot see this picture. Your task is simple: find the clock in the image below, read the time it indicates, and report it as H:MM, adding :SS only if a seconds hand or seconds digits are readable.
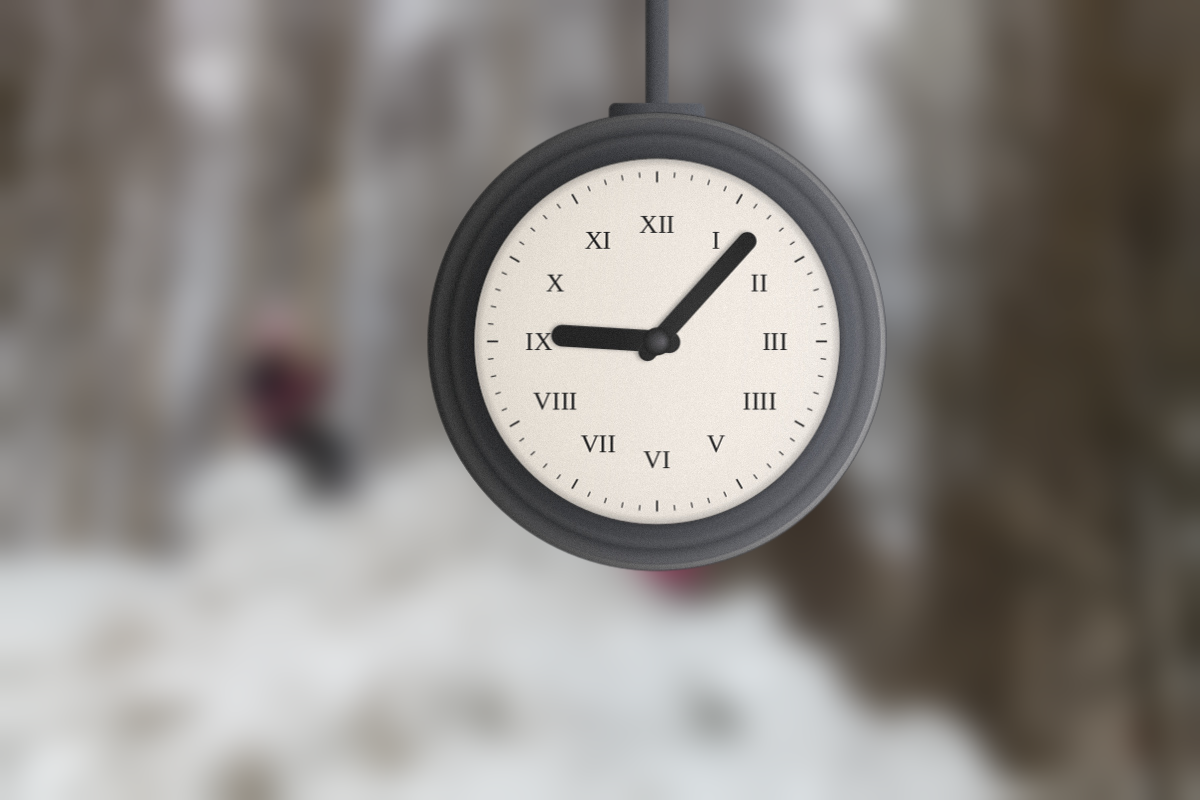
9:07
